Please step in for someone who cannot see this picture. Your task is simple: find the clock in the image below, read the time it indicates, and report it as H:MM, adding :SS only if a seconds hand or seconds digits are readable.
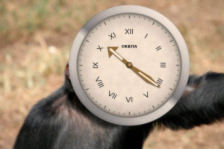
10:21
